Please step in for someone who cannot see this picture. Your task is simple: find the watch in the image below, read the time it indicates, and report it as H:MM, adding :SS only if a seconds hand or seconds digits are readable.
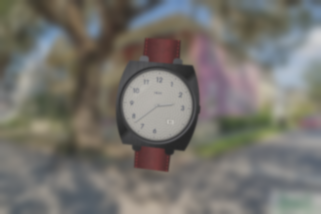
2:38
